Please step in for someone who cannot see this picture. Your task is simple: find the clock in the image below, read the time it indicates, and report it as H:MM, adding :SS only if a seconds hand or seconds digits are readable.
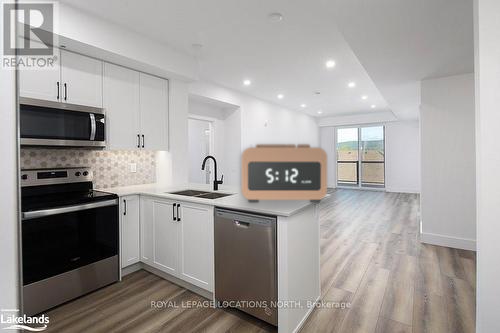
5:12
